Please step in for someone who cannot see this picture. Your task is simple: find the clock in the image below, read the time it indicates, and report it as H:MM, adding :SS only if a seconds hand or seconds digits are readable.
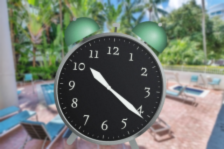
10:21
